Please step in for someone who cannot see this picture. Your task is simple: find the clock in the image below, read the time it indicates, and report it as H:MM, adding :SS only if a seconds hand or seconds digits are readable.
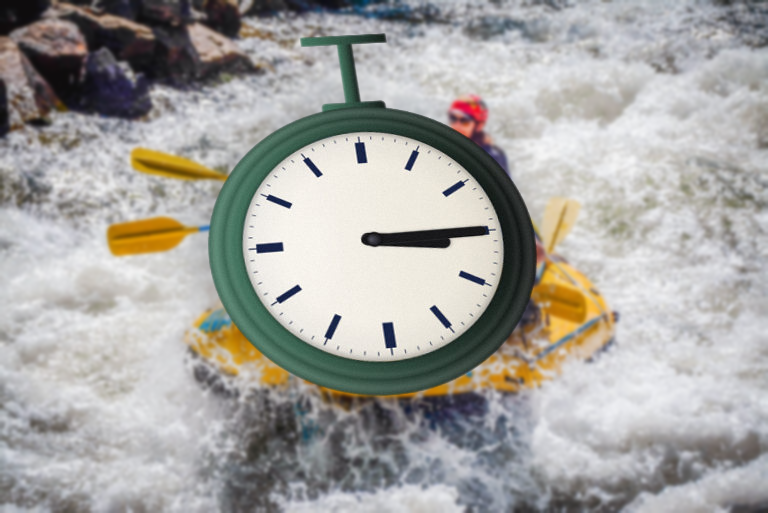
3:15
